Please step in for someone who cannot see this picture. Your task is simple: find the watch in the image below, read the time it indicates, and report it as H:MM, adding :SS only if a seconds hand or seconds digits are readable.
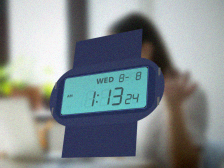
1:13:24
